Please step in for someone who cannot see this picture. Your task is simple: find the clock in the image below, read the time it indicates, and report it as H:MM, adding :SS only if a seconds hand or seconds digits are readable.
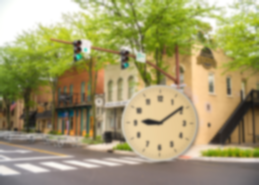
9:09
